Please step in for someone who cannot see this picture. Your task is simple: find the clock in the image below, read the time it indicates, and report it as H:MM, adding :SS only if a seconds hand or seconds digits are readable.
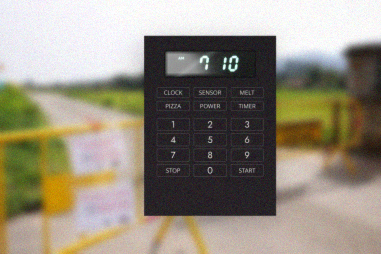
7:10
